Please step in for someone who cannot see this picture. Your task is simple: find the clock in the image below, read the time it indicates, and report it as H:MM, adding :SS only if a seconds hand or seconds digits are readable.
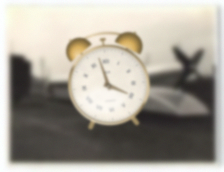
3:58
